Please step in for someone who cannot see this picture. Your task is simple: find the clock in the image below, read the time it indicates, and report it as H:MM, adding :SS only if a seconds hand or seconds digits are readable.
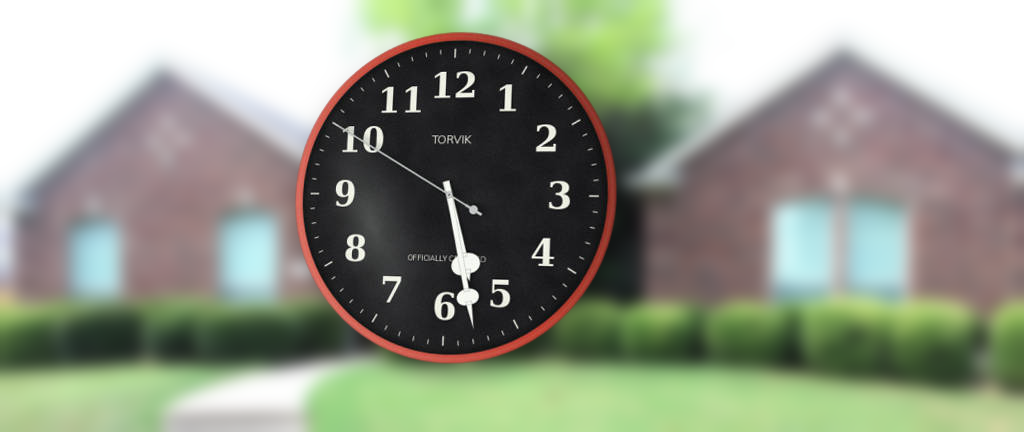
5:27:50
